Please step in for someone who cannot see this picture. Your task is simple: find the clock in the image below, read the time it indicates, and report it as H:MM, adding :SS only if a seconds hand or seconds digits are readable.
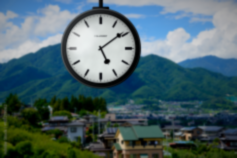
5:09
